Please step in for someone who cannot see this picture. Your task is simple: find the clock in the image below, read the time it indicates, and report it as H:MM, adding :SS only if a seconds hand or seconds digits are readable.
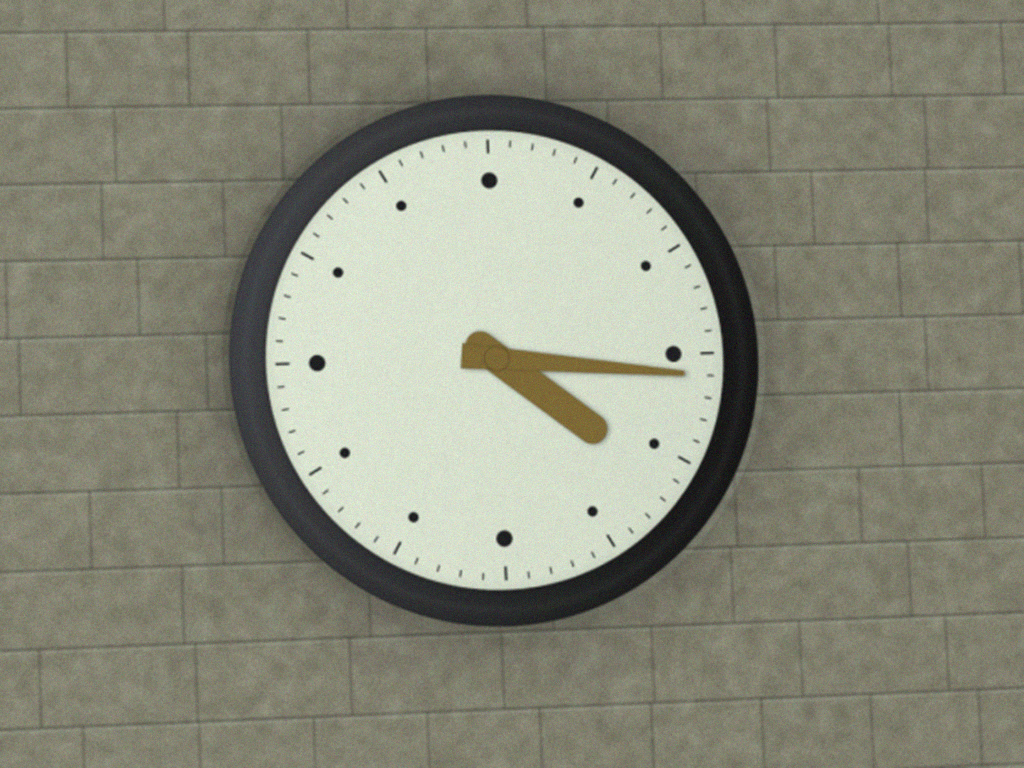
4:16
